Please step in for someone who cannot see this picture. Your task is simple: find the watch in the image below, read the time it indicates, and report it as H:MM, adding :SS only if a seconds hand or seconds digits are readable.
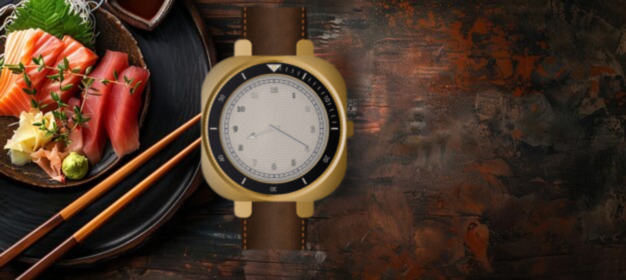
8:20
